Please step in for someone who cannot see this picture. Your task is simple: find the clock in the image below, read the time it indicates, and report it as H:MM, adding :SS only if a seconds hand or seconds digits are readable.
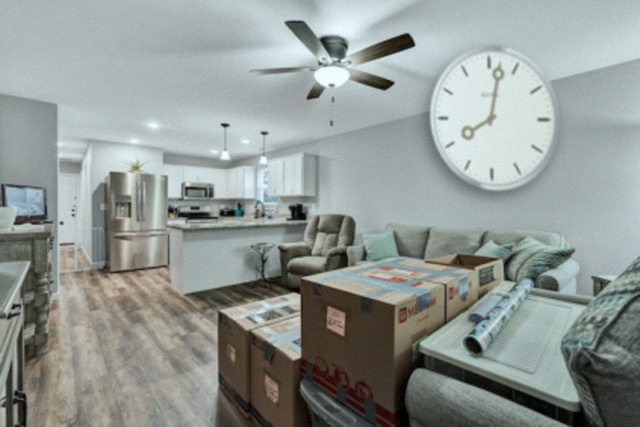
8:02
